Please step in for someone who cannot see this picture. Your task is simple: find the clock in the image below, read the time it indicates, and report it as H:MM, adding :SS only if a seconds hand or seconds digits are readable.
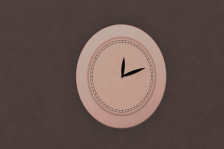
12:12
